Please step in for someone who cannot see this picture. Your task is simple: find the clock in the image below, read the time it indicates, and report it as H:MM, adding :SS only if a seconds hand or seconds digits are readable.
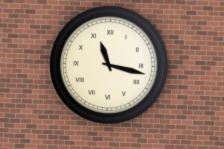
11:17
